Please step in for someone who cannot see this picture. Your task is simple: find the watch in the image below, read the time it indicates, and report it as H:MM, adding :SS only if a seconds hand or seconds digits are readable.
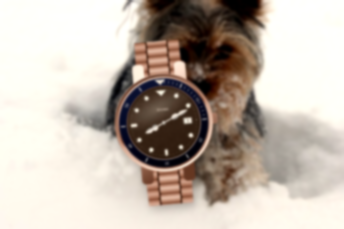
8:11
